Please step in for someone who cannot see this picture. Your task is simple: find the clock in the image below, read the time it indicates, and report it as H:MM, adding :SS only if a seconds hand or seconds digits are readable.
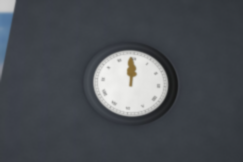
11:59
